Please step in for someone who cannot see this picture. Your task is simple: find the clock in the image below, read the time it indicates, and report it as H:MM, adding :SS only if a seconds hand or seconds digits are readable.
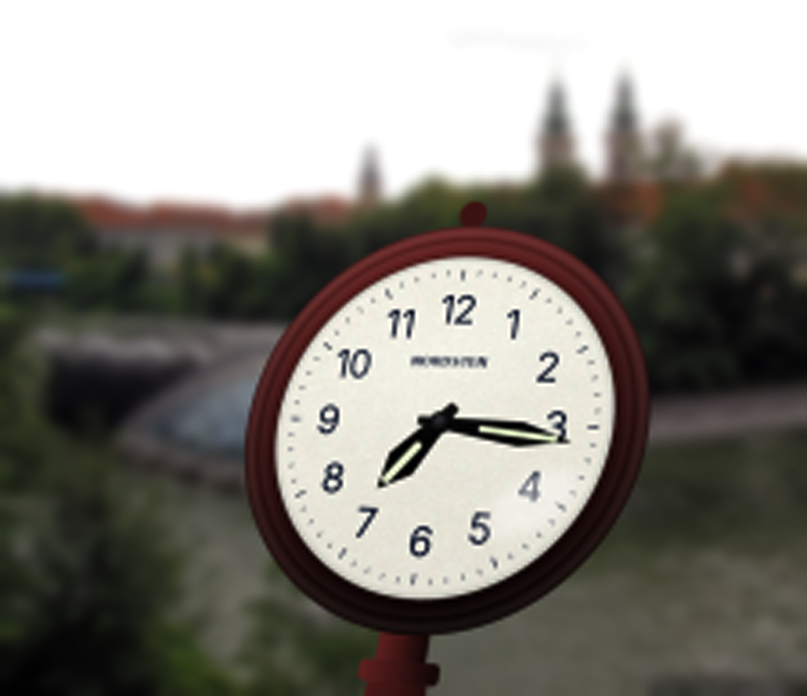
7:16
